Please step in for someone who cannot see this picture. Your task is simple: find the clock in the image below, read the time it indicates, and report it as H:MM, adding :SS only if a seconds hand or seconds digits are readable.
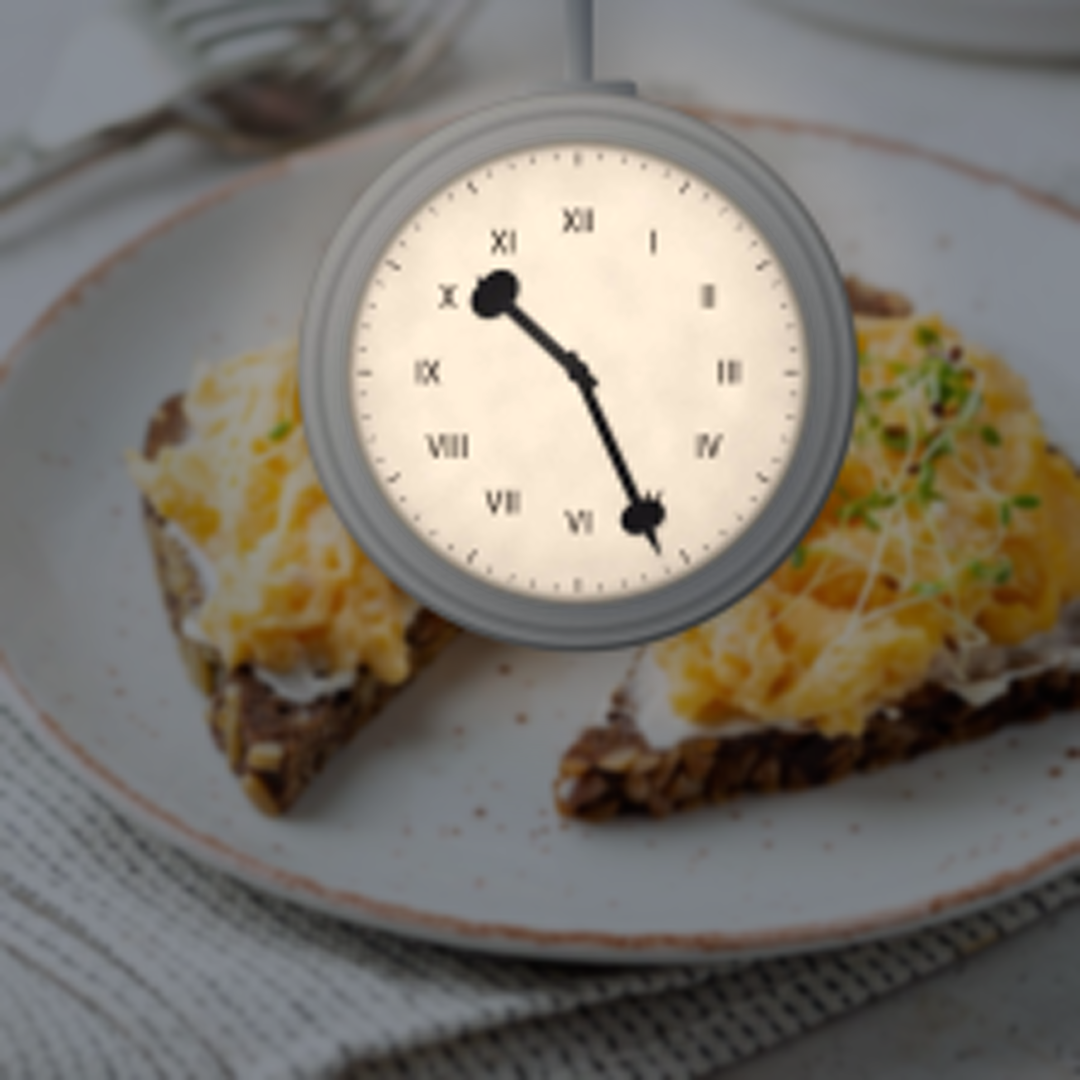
10:26
